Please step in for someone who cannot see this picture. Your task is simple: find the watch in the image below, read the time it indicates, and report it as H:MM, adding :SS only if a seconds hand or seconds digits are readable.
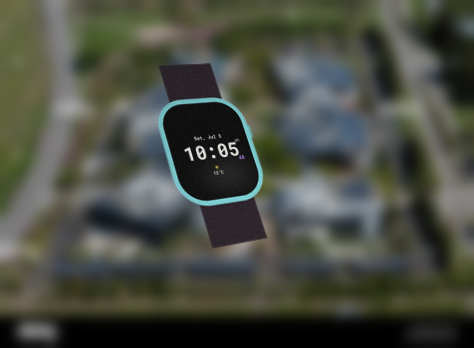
10:05
